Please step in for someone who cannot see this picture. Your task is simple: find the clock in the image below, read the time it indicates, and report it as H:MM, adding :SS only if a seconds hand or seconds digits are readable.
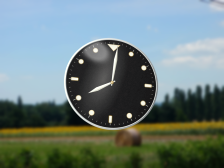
8:01
